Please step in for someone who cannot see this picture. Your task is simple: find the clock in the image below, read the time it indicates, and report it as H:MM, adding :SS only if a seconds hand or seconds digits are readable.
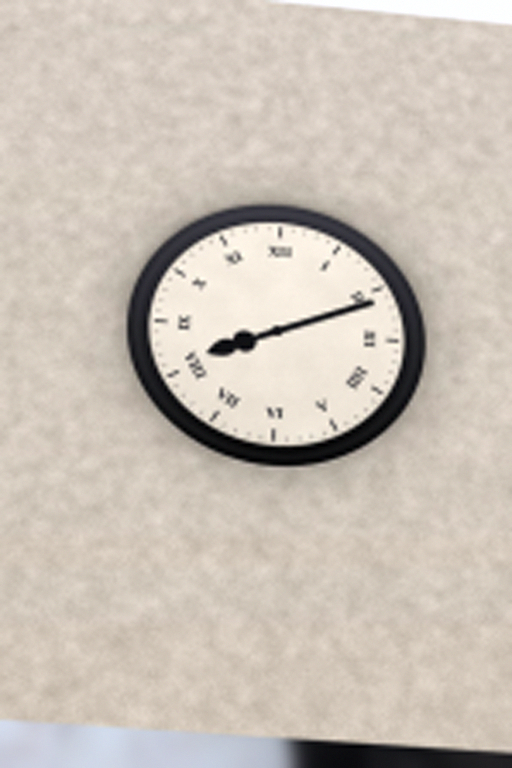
8:11
